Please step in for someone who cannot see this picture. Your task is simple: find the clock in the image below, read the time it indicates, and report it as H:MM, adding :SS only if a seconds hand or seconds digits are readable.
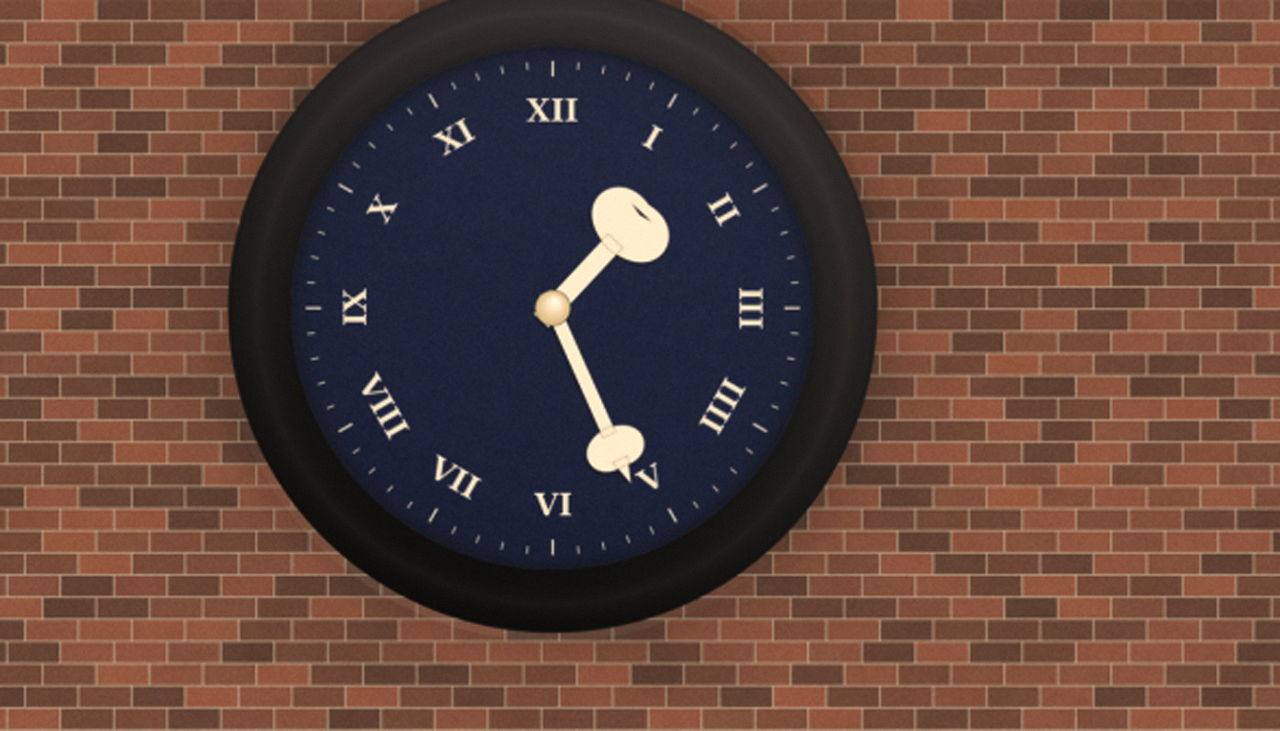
1:26
